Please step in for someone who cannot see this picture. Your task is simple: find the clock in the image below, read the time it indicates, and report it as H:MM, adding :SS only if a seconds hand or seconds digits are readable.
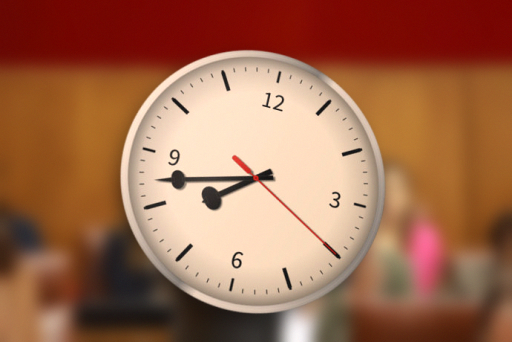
7:42:20
